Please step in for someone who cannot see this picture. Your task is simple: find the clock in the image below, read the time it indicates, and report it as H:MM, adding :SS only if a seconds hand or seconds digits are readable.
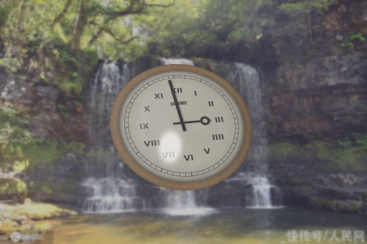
2:59
